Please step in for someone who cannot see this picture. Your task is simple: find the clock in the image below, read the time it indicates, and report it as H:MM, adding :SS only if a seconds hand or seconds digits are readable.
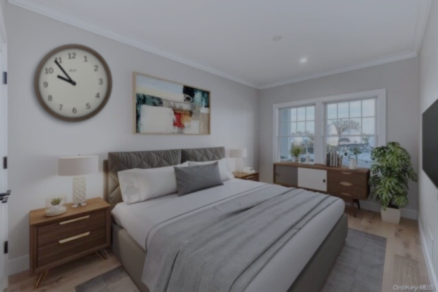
9:54
